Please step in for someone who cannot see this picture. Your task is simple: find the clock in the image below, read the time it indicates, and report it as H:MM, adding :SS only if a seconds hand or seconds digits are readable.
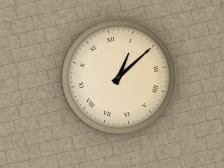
1:10
